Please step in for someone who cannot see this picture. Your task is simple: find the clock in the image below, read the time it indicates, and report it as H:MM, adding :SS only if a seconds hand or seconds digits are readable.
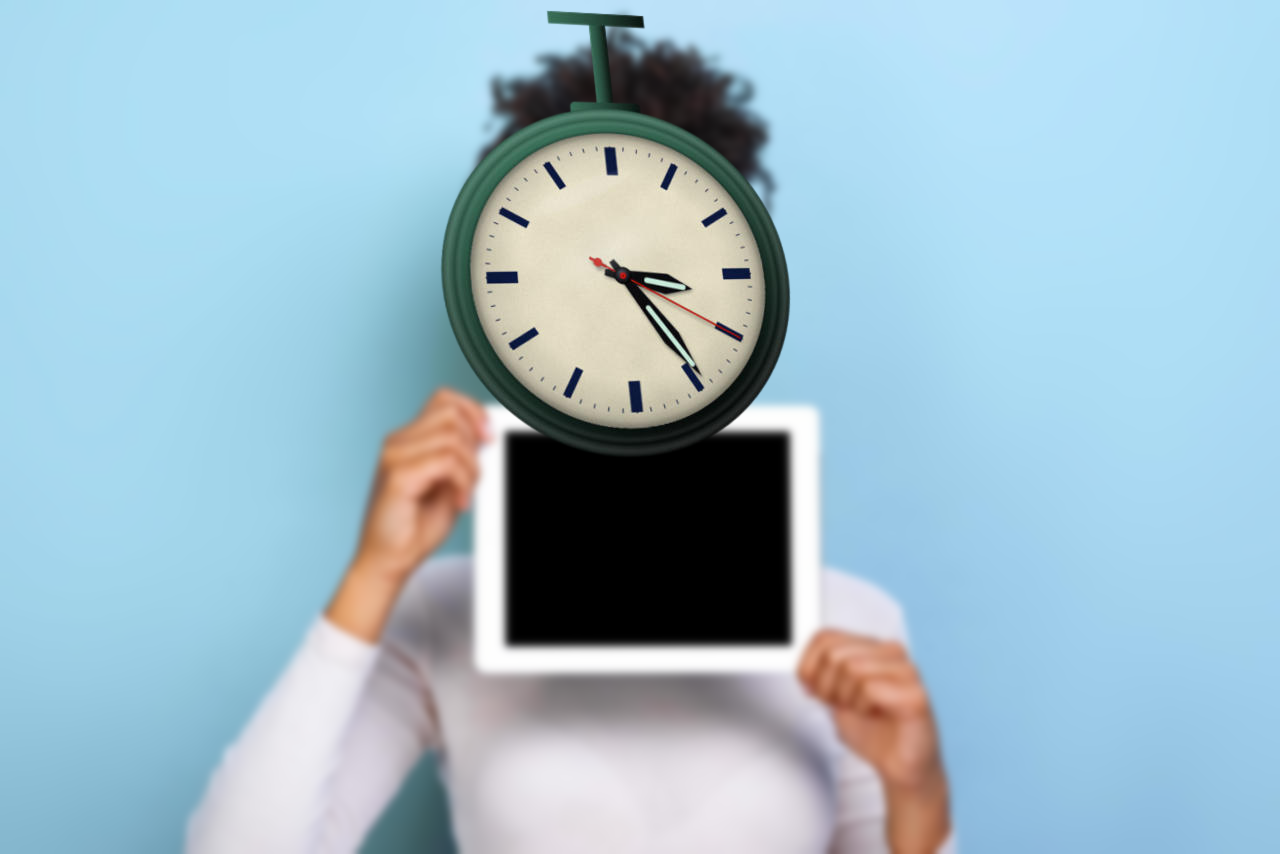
3:24:20
